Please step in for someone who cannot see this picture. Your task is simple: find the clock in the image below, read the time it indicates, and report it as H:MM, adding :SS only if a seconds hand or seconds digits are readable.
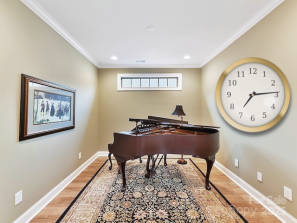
7:14
